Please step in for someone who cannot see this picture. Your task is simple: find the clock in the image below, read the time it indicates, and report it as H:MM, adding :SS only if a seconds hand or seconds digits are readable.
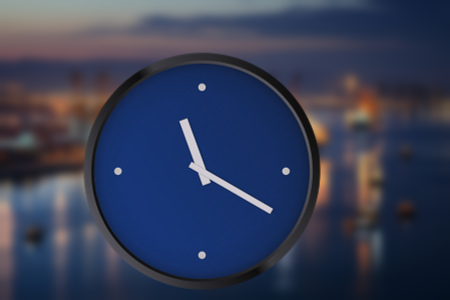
11:20
